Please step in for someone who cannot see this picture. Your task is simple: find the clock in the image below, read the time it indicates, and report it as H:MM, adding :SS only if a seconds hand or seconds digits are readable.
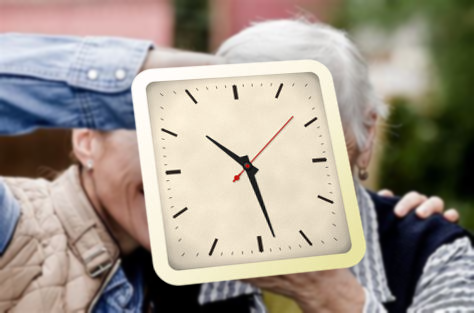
10:28:08
